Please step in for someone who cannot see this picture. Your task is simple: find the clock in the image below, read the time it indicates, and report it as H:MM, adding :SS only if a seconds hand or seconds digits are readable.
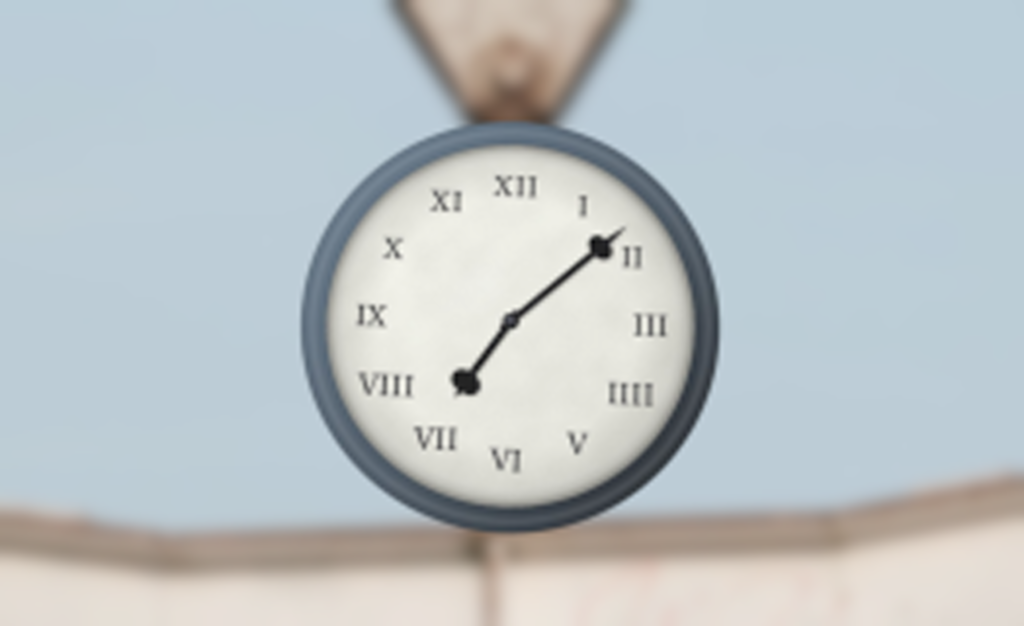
7:08
